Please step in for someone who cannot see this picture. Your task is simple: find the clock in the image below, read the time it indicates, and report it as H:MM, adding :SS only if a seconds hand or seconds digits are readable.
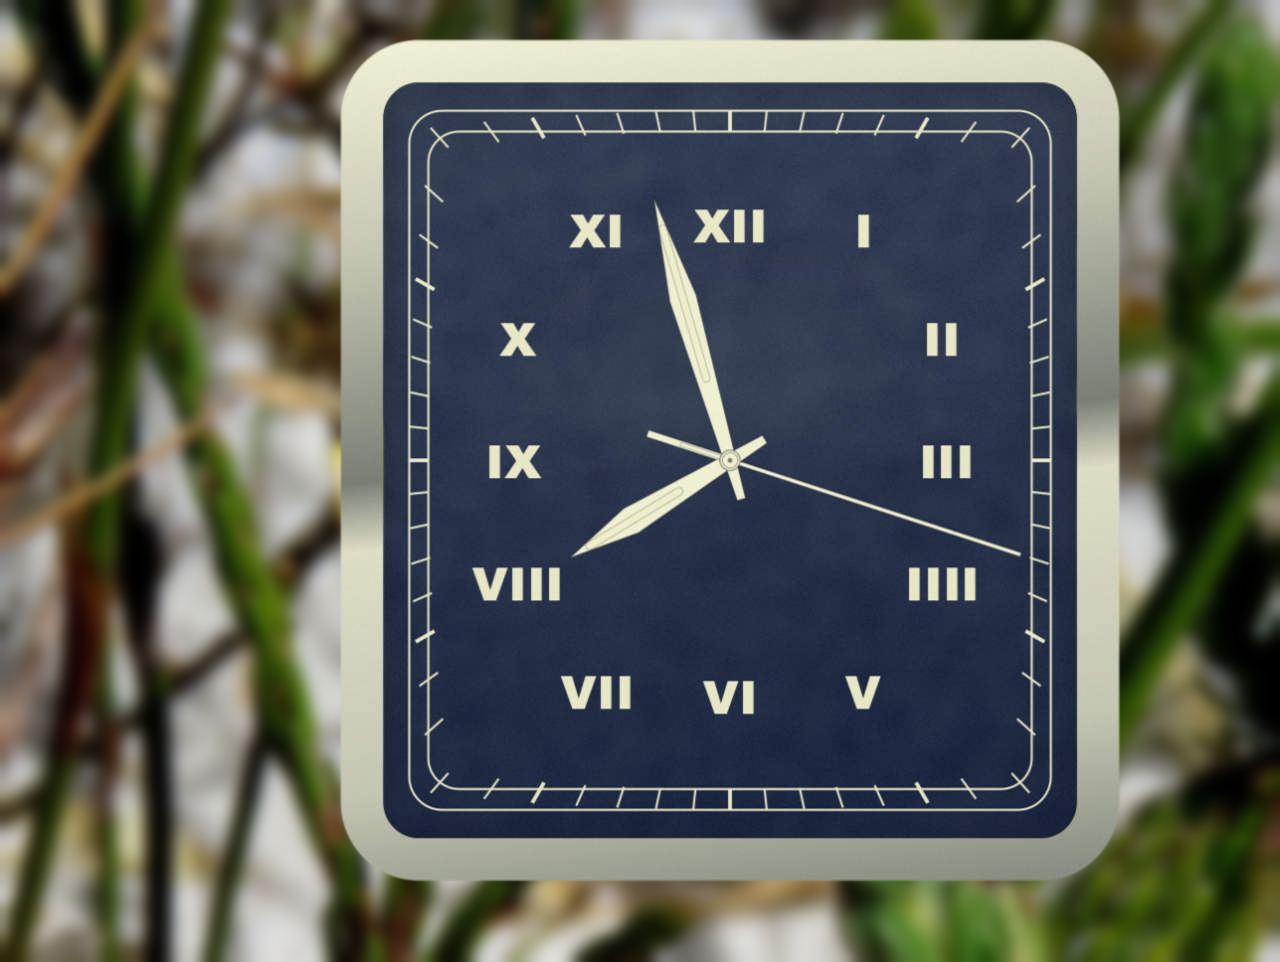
7:57:18
